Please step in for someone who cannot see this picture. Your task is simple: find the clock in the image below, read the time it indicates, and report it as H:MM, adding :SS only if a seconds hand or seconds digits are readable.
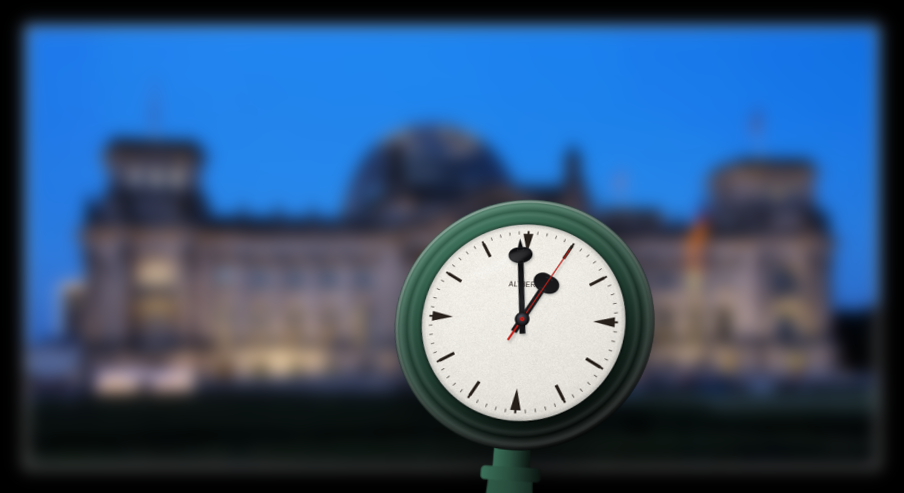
12:59:05
